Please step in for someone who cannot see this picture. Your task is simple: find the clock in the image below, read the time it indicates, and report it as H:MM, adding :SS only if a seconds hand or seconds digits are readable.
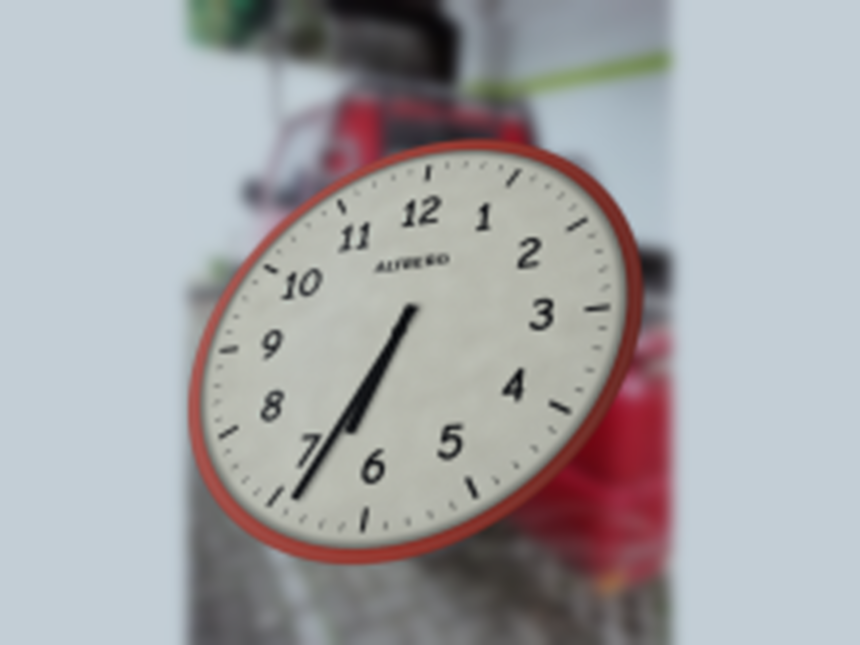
6:34
